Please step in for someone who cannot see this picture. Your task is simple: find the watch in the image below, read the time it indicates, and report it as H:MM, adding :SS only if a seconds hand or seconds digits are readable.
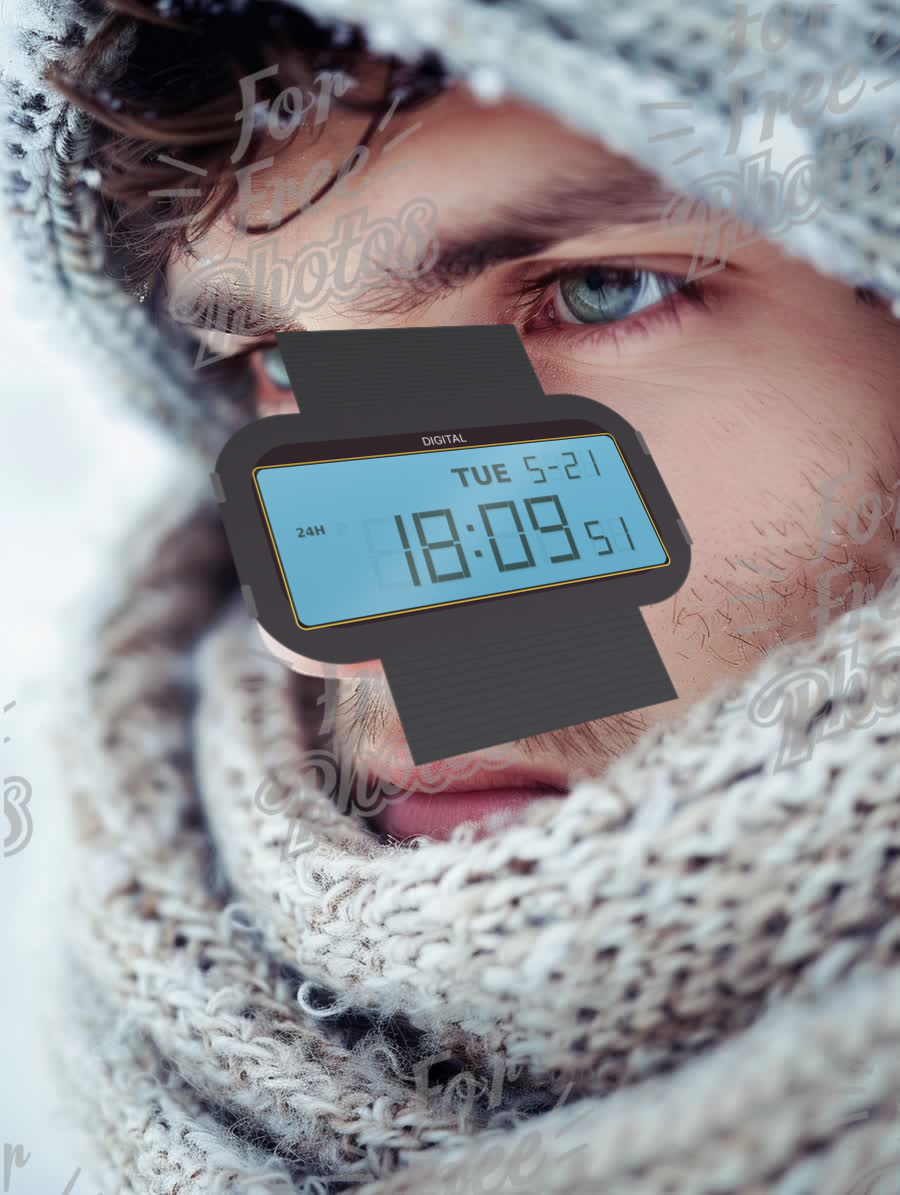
18:09:51
